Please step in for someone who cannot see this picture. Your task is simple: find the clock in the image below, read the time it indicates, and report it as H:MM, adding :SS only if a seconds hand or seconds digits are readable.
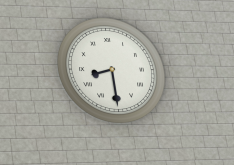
8:30
